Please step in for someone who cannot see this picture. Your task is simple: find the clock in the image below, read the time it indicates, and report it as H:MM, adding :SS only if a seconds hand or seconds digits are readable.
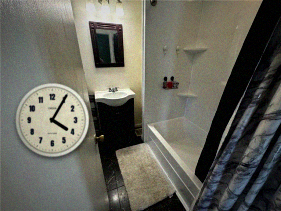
4:05
